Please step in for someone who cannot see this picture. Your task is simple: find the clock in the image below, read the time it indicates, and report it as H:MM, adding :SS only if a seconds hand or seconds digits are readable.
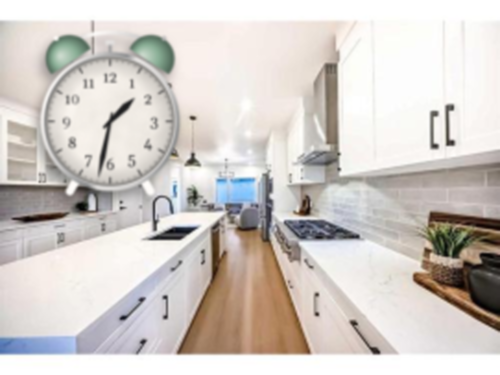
1:32
